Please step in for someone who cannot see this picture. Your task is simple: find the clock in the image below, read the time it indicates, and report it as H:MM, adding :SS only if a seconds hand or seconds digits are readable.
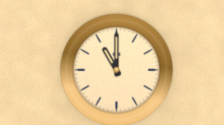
11:00
